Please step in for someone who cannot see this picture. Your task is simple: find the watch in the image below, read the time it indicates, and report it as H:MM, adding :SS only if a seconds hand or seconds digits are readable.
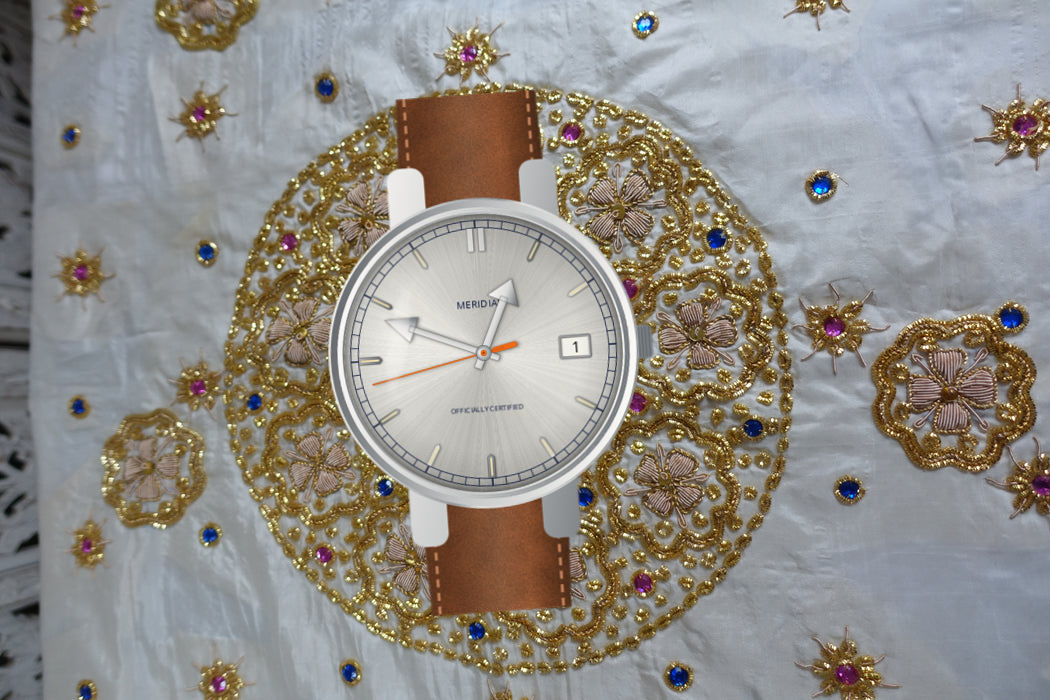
12:48:43
